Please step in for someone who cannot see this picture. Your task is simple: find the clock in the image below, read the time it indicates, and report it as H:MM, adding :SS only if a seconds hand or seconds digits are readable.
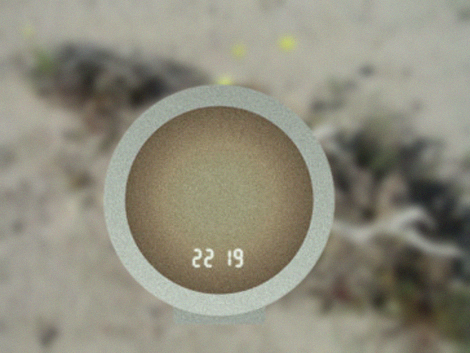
22:19
